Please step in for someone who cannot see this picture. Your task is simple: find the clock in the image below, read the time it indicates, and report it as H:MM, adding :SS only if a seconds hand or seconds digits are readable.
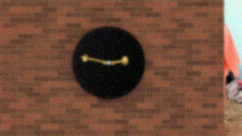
2:47
